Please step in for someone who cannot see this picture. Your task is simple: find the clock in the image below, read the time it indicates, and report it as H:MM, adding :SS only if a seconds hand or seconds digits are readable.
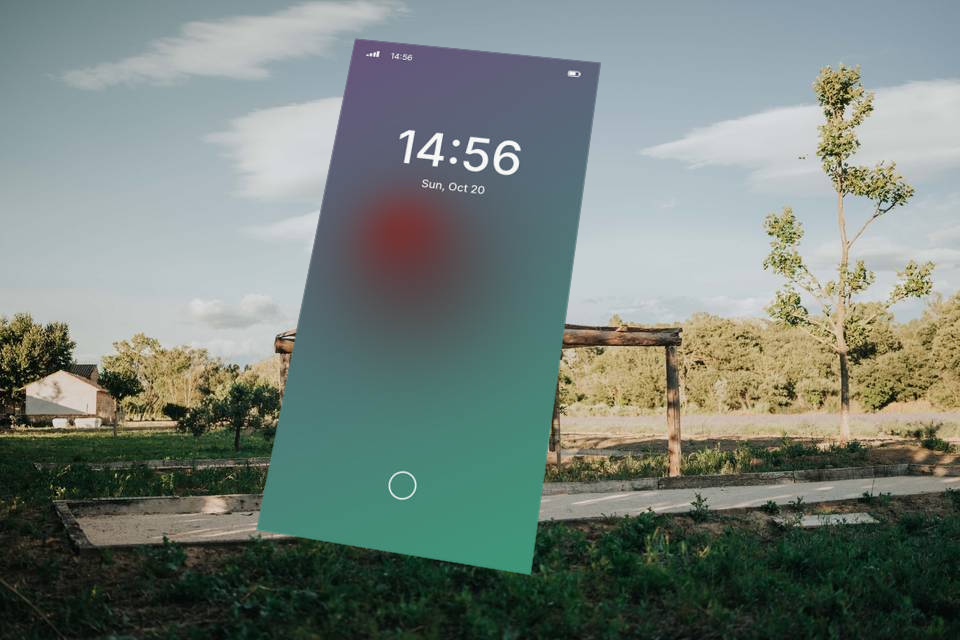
14:56
